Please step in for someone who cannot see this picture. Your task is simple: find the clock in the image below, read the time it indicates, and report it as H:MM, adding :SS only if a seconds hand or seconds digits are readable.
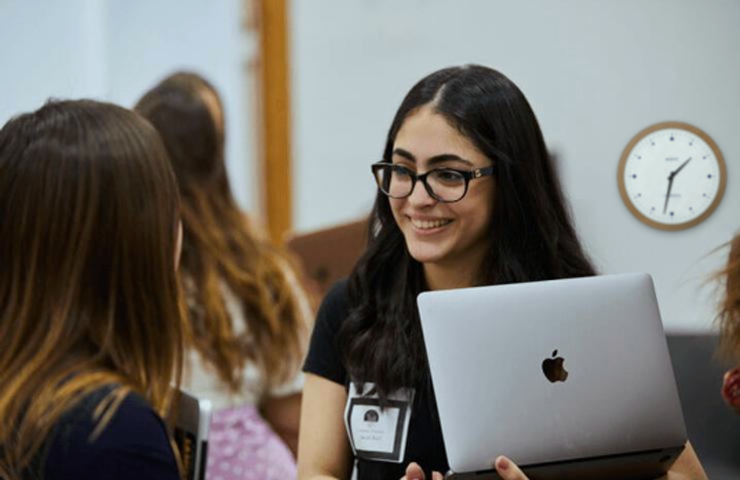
1:32
